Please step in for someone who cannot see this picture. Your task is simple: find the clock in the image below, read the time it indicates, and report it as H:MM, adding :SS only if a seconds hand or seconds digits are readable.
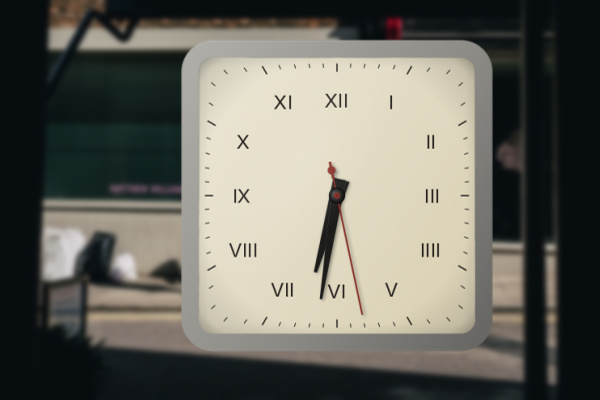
6:31:28
